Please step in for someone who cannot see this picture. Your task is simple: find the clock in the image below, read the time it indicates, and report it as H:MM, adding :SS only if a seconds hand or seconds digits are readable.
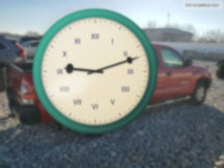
9:12
